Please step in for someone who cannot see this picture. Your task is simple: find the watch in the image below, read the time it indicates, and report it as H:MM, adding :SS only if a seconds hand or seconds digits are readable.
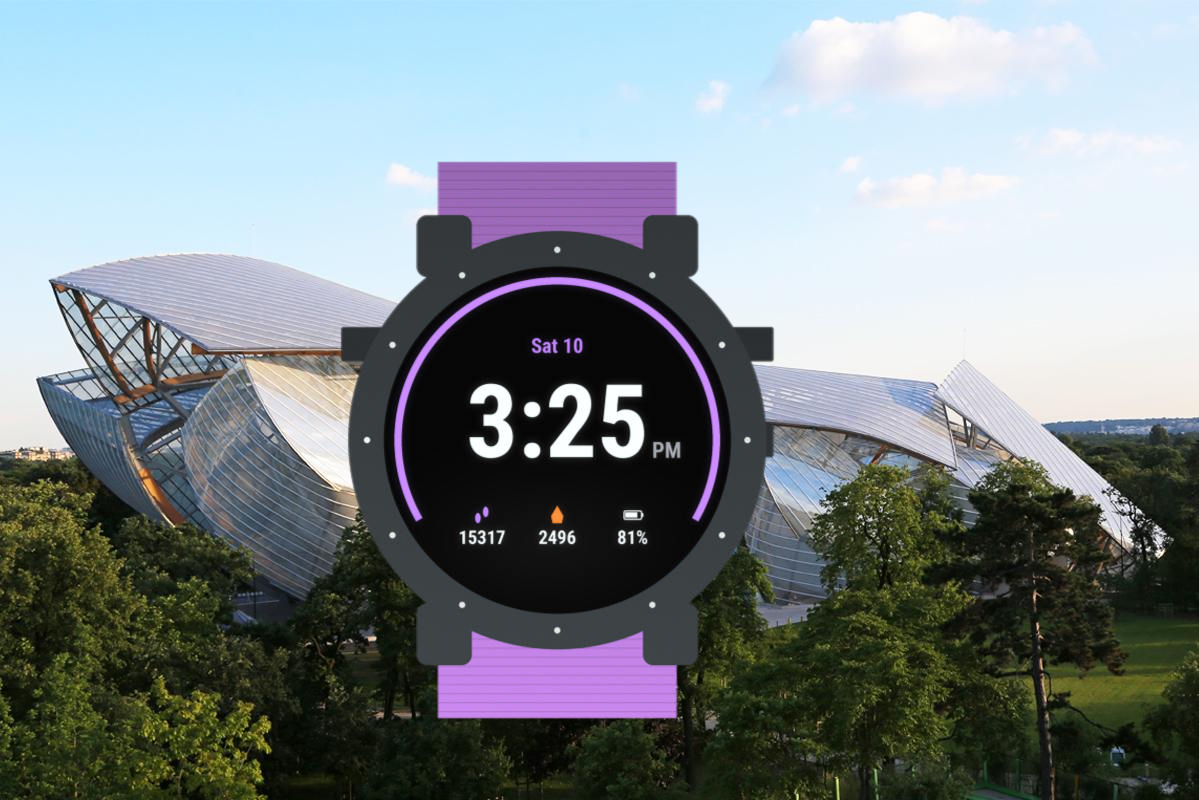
3:25
